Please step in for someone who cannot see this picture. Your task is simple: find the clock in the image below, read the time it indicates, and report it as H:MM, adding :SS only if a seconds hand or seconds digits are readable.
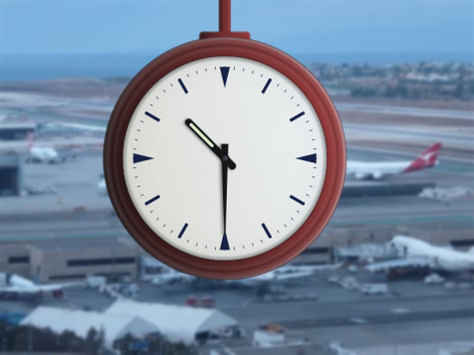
10:30
